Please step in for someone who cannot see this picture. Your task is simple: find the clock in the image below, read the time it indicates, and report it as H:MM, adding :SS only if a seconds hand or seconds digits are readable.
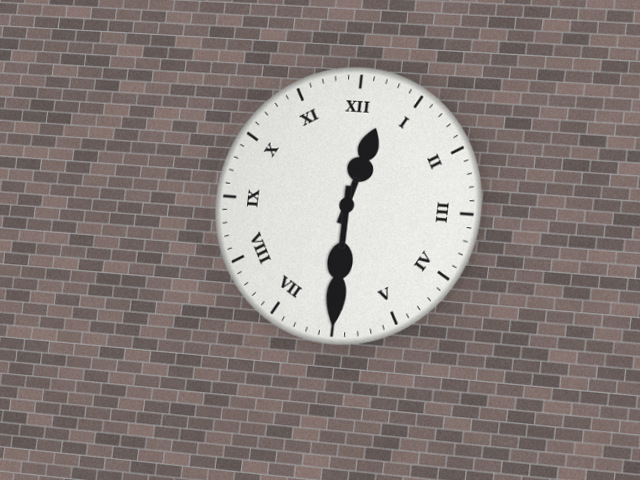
12:30
